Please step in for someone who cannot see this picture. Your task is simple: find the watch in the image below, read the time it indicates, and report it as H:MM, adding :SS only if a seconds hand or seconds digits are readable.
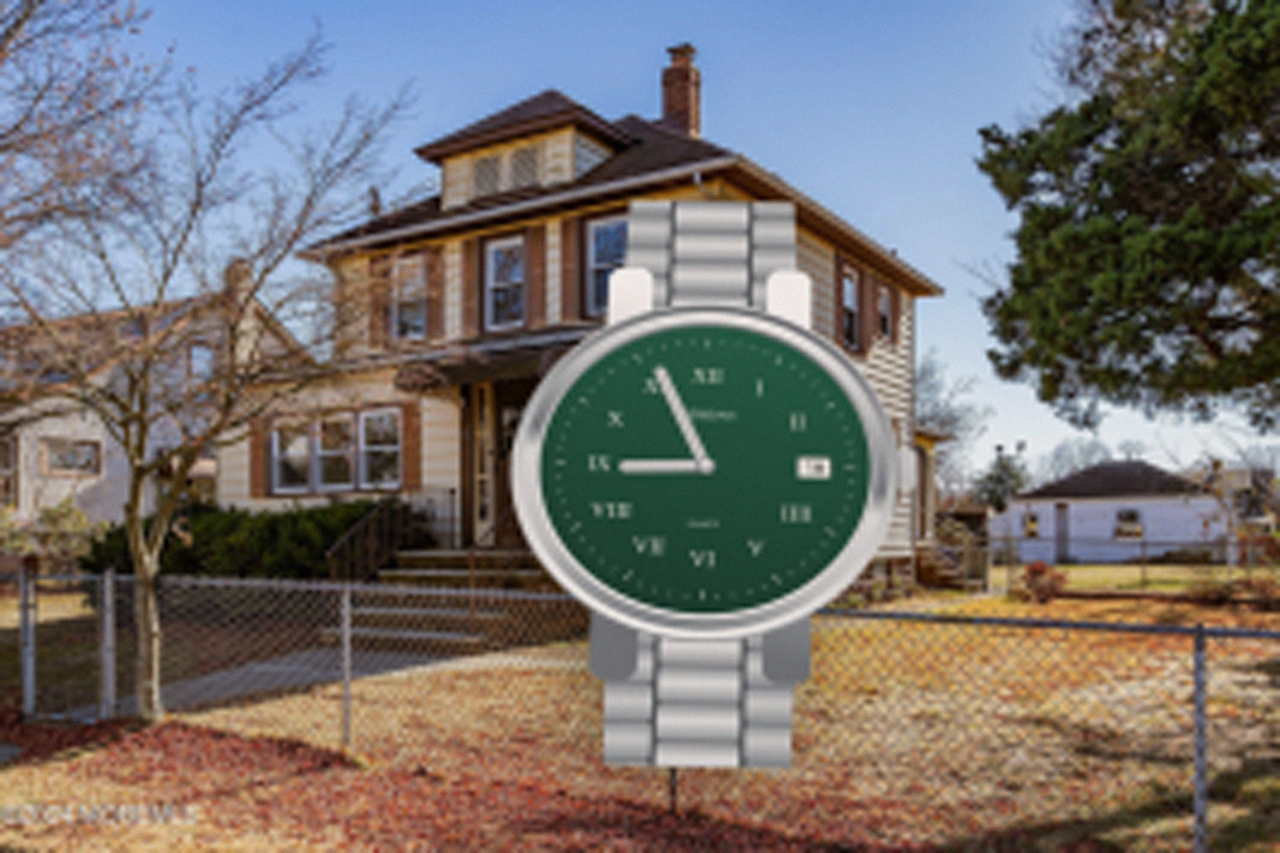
8:56
